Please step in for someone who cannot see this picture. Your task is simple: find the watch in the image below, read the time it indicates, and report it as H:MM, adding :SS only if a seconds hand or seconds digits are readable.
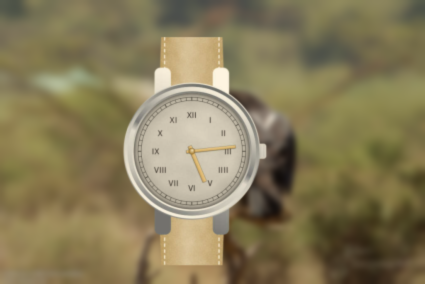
5:14
